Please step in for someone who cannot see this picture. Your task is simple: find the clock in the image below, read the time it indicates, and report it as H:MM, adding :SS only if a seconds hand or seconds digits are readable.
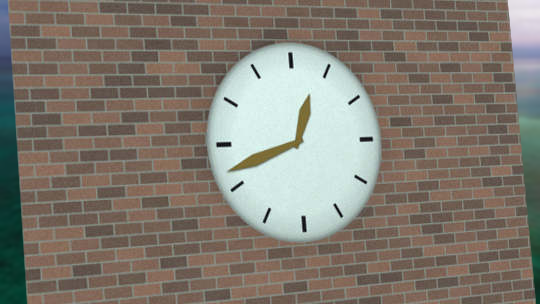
12:42
